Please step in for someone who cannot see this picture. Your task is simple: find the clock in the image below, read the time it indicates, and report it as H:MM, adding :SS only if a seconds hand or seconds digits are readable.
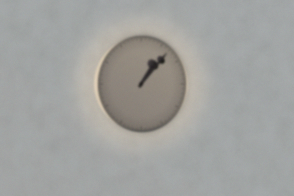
1:07
